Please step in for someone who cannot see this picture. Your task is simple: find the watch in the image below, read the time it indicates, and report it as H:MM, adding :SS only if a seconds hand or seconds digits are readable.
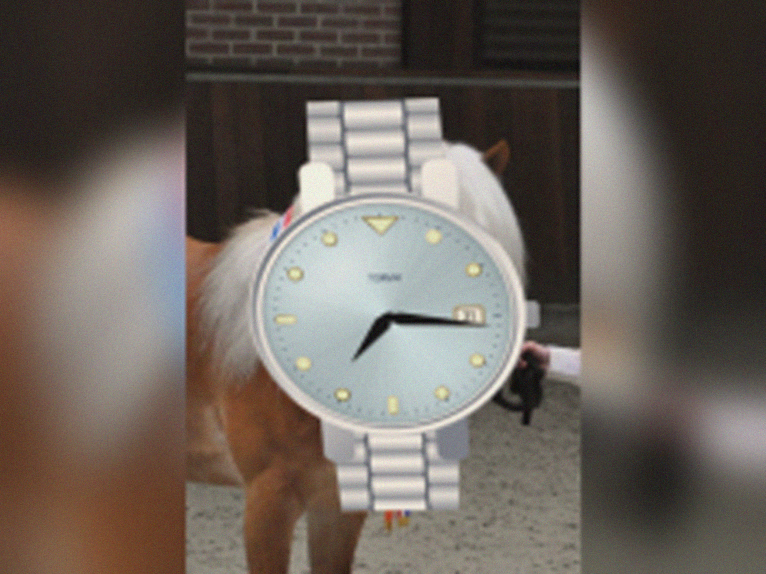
7:16
